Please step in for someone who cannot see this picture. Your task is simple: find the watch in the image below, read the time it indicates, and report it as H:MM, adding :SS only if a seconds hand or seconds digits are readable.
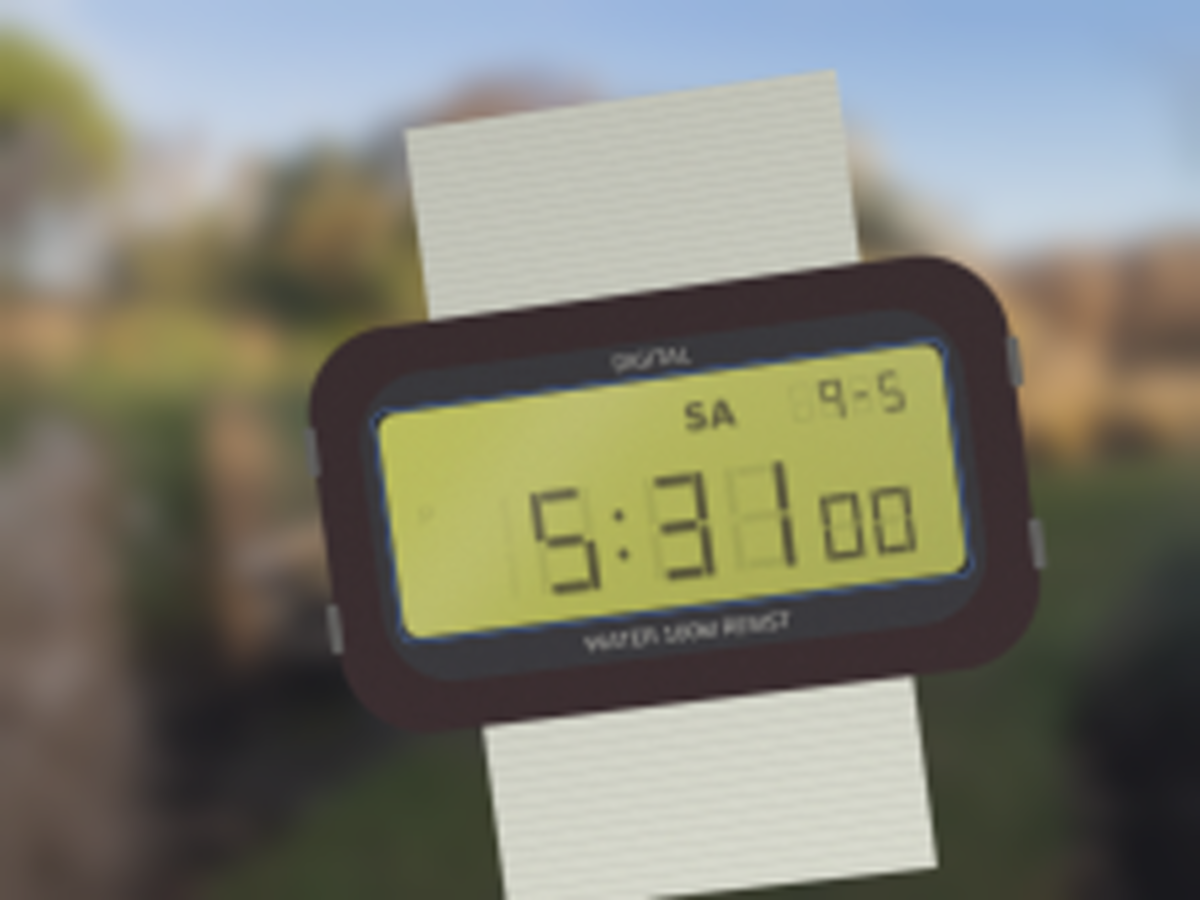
5:31:00
